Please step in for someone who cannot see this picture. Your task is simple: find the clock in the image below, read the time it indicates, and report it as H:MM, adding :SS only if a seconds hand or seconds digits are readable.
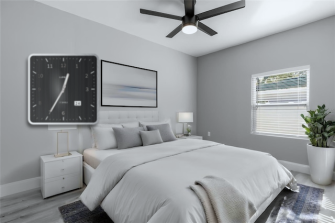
12:35
